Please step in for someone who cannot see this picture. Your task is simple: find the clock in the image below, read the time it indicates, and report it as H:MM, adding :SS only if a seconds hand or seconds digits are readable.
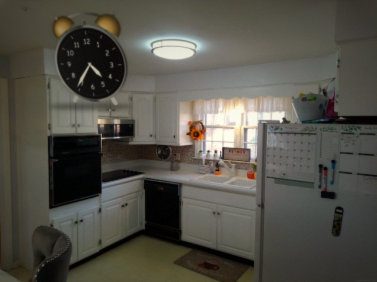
4:36
